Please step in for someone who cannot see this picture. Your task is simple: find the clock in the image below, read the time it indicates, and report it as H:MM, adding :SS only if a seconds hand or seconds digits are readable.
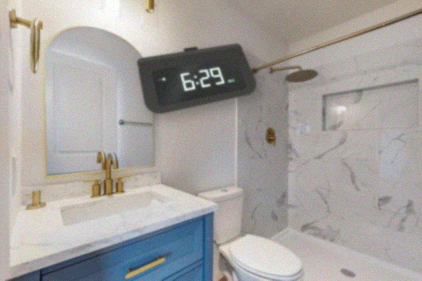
6:29
